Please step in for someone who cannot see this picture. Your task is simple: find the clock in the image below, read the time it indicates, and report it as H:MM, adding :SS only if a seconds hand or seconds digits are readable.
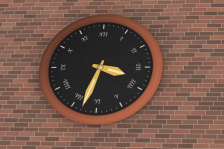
3:33
